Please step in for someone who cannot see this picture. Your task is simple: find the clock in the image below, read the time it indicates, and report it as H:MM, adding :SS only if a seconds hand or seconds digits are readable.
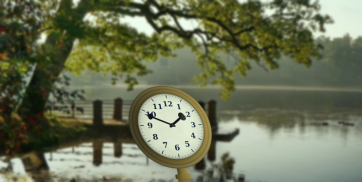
1:49
